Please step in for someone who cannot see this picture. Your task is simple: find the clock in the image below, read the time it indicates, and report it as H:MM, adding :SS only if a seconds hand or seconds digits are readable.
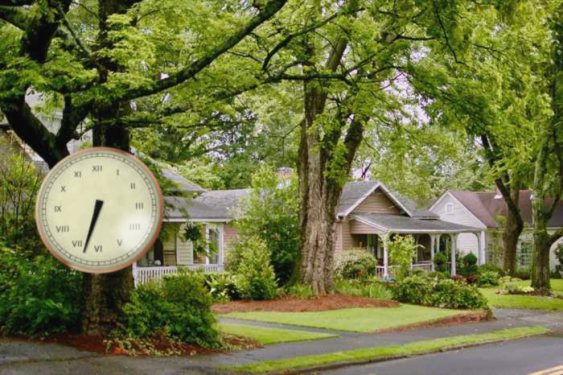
6:33
